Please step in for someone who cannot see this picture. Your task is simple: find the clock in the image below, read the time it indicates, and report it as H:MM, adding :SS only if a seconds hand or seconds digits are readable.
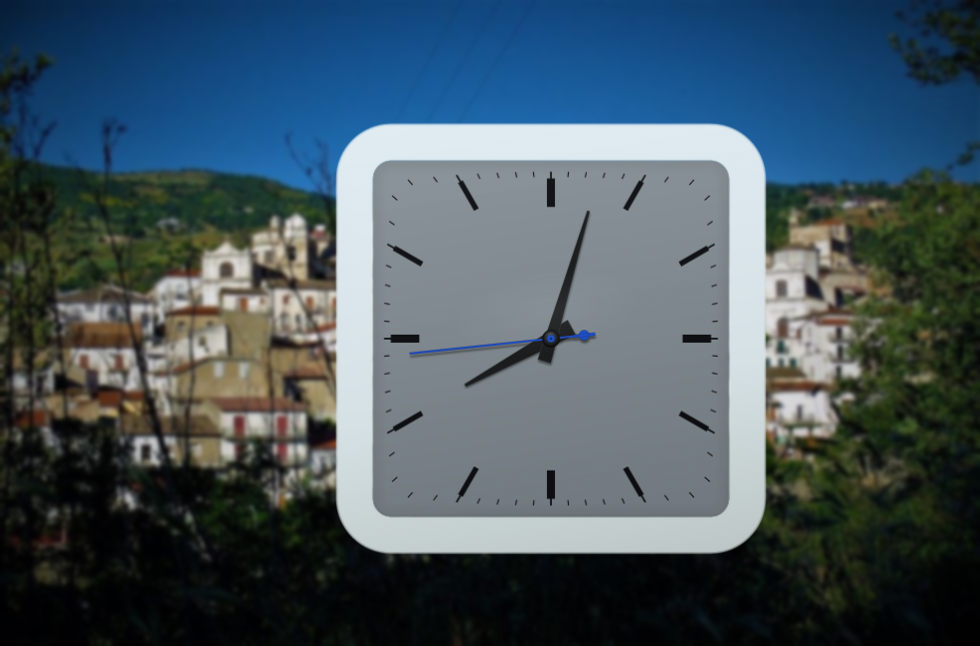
8:02:44
